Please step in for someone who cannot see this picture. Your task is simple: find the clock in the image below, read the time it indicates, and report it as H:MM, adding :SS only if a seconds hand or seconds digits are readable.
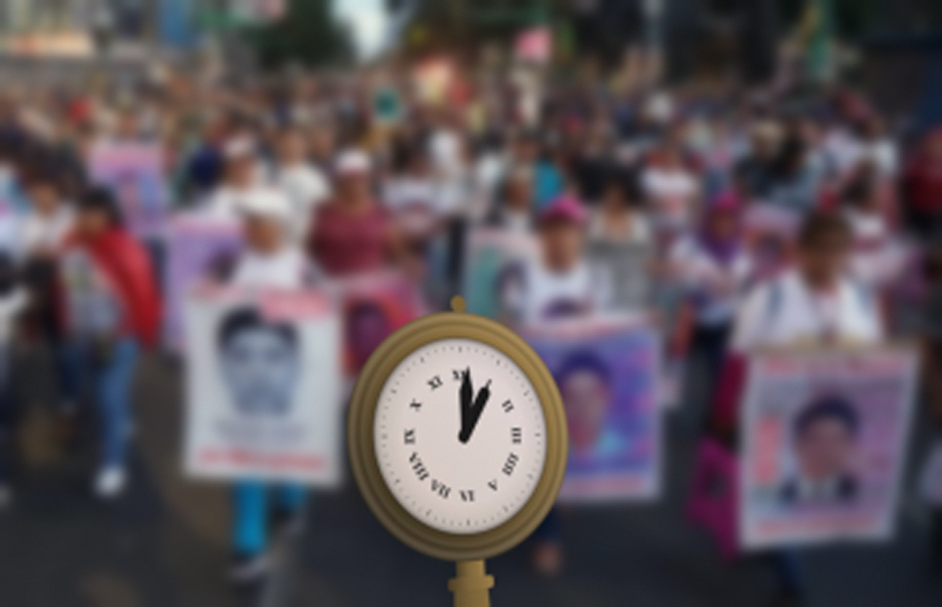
1:01
